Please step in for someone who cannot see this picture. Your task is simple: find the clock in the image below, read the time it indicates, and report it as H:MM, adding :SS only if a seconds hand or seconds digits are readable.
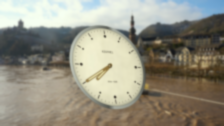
7:40
